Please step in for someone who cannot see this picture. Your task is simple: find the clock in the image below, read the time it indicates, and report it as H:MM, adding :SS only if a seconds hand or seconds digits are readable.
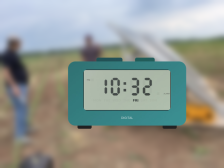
10:32
